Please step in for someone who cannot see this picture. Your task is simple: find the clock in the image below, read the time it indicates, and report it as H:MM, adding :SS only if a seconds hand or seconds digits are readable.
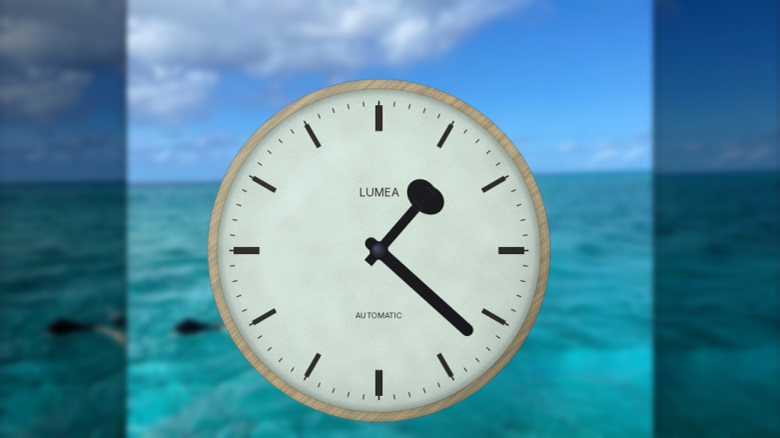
1:22
